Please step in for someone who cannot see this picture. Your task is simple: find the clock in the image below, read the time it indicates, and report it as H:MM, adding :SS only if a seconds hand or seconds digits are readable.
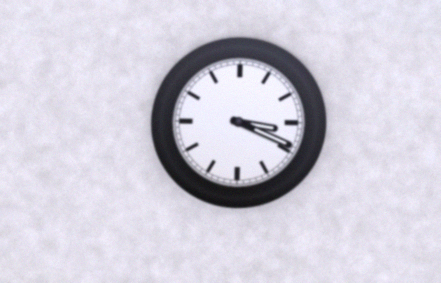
3:19
